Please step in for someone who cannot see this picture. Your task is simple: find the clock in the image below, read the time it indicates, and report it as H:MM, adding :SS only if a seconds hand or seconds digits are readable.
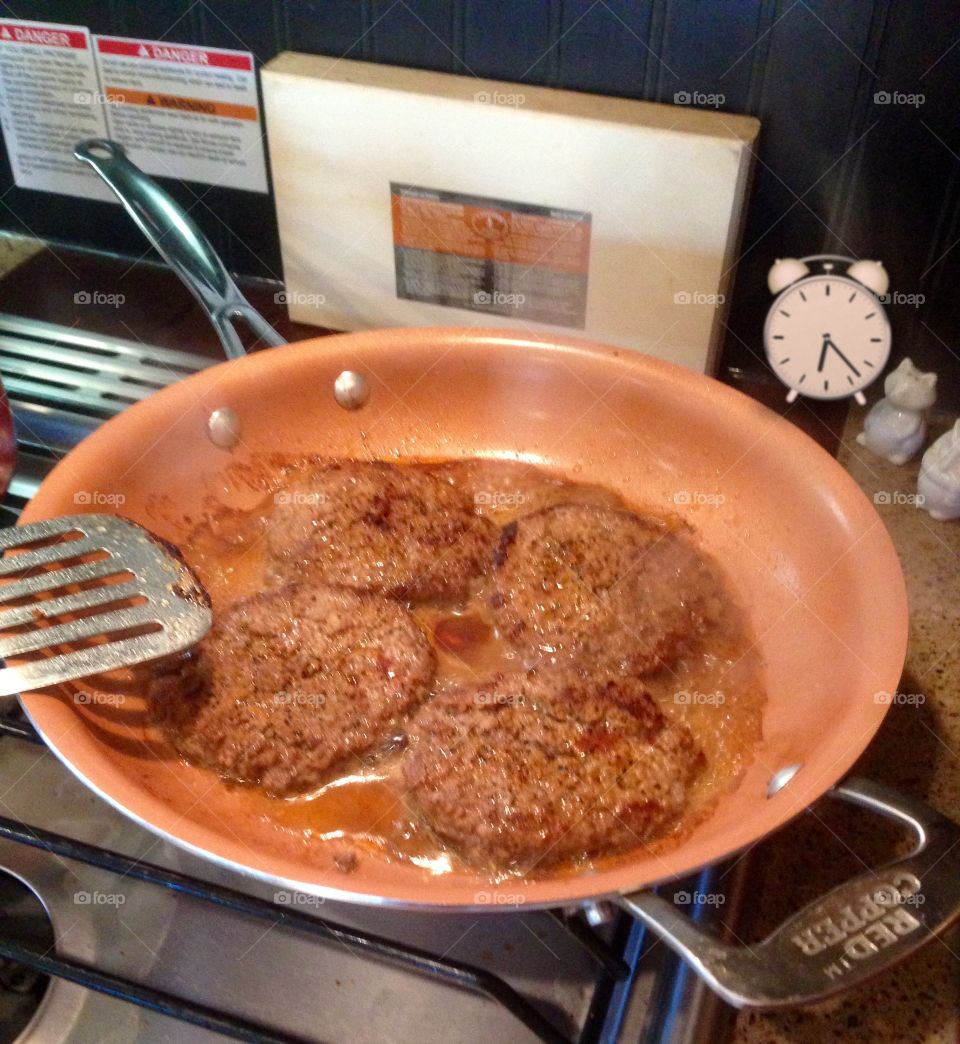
6:23
